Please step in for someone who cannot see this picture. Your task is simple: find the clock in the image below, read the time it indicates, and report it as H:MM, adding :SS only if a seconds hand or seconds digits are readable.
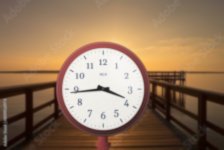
3:44
